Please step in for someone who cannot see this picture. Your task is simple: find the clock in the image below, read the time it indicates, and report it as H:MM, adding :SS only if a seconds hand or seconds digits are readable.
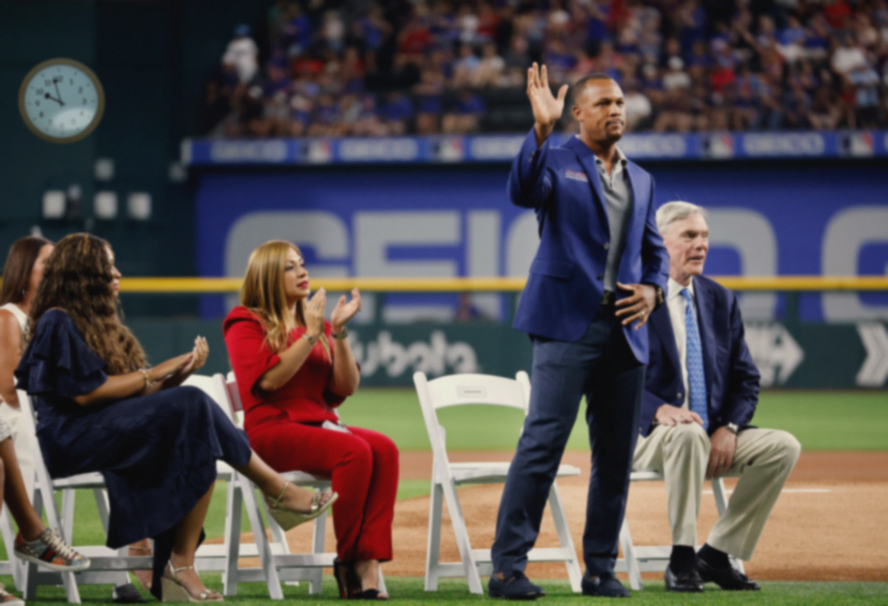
9:58
